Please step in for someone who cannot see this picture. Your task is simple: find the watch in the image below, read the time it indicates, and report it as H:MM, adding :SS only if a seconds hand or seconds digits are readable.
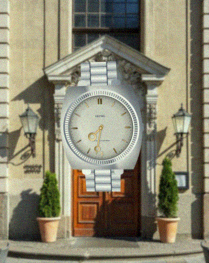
7:32
